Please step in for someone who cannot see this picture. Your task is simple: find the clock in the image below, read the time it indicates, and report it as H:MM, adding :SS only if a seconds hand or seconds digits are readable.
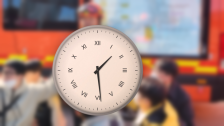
1:29
